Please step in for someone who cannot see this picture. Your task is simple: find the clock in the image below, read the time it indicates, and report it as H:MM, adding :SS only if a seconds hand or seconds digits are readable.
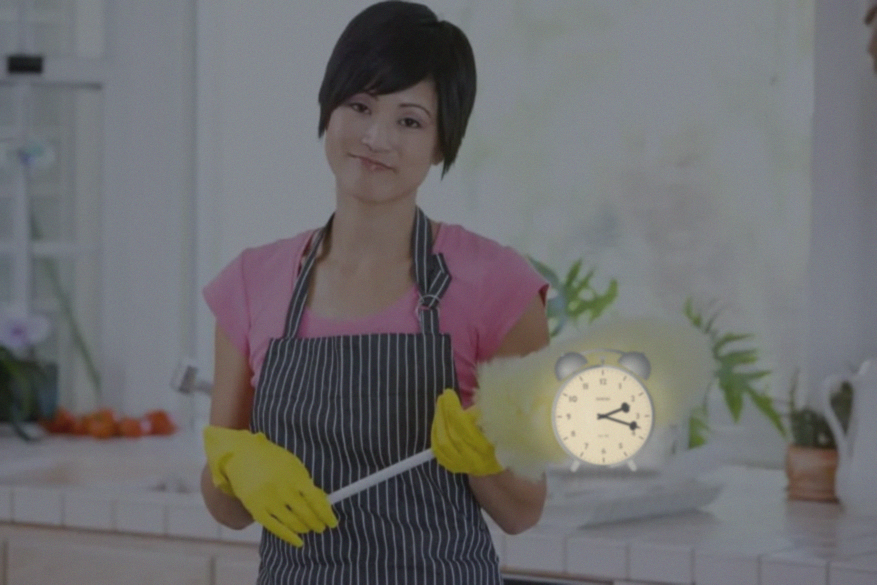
2:18
